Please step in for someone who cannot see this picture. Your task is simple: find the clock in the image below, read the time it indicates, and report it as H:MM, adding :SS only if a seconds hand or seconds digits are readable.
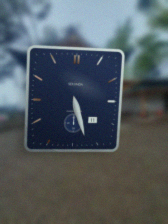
5:27
